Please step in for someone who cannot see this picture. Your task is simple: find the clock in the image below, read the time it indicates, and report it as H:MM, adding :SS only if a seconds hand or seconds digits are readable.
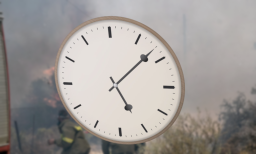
5:08
